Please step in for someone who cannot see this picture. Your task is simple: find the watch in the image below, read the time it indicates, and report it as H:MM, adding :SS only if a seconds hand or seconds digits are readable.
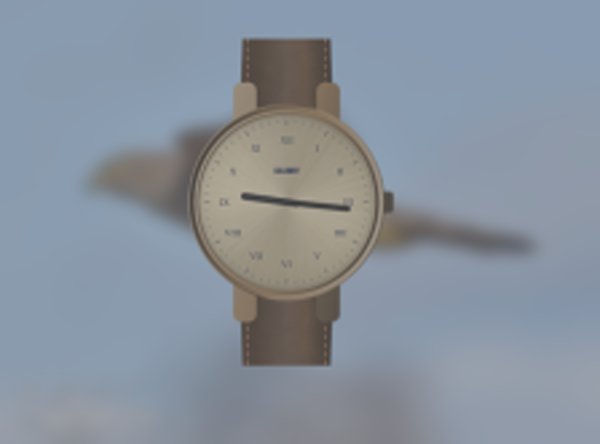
9:16
